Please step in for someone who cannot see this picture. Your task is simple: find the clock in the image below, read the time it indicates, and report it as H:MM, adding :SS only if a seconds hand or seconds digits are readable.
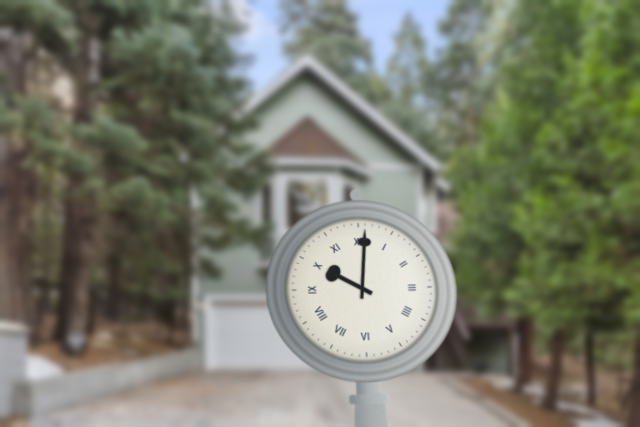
10:01
